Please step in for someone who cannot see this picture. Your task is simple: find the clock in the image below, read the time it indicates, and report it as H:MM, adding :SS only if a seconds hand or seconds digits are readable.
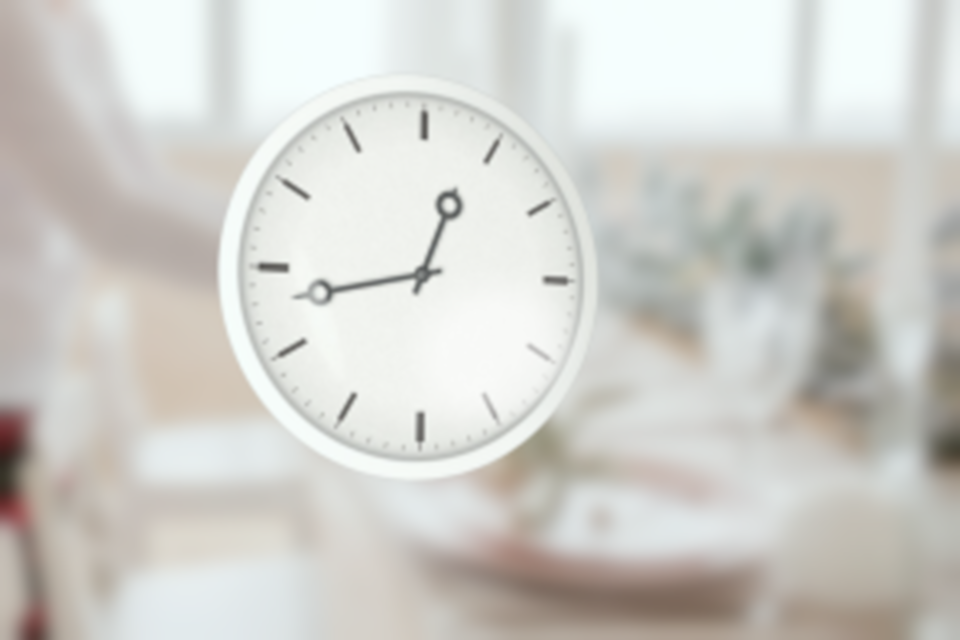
12:43
